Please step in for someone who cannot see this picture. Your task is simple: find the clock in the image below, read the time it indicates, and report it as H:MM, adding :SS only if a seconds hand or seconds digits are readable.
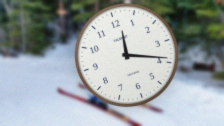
12:19
